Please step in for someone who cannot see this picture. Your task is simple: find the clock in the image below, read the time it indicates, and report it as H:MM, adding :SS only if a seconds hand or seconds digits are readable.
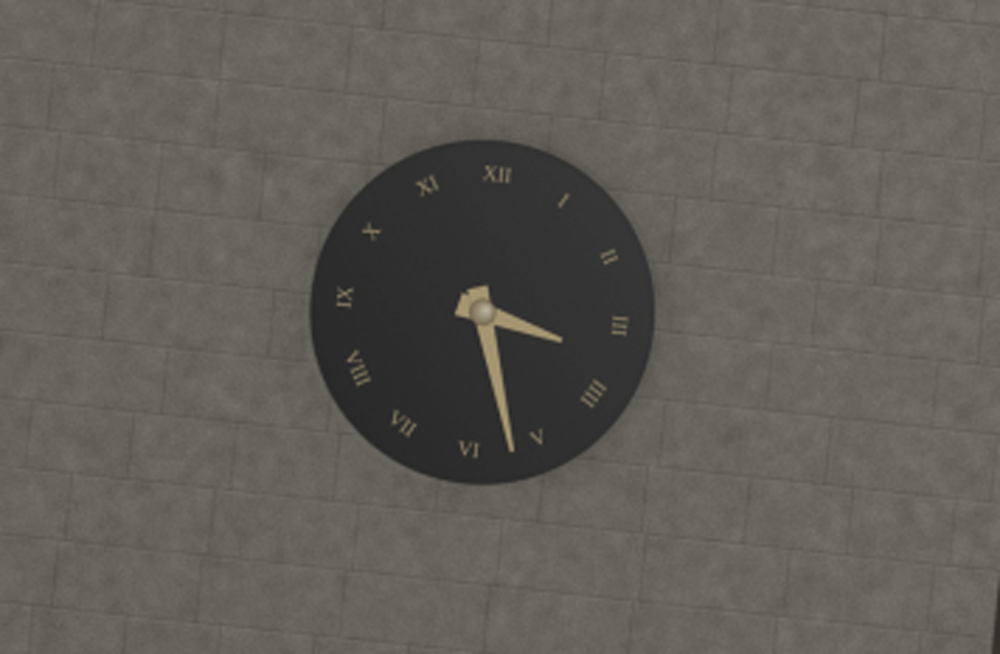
3:27
